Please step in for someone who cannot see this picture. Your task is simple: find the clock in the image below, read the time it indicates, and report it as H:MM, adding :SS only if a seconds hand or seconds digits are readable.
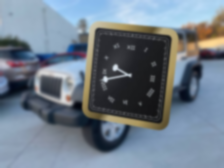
9:42
